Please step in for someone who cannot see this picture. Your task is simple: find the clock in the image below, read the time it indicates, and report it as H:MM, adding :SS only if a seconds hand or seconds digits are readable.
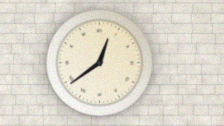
12:39
